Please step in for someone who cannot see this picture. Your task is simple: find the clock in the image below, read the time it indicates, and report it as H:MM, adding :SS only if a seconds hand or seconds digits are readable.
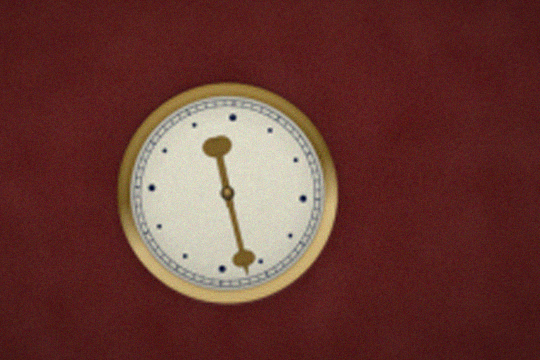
11:27
